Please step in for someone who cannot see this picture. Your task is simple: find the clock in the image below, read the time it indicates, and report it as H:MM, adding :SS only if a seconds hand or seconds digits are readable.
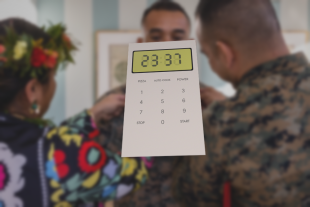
23:37
